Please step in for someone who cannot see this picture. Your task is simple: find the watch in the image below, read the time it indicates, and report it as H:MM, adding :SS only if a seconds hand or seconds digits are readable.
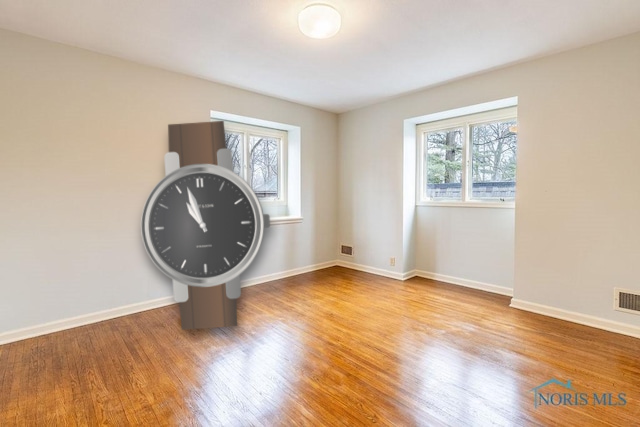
10:57
